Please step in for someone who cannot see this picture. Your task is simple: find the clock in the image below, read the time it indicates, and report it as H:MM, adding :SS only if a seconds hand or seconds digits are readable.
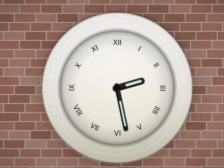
2:28
